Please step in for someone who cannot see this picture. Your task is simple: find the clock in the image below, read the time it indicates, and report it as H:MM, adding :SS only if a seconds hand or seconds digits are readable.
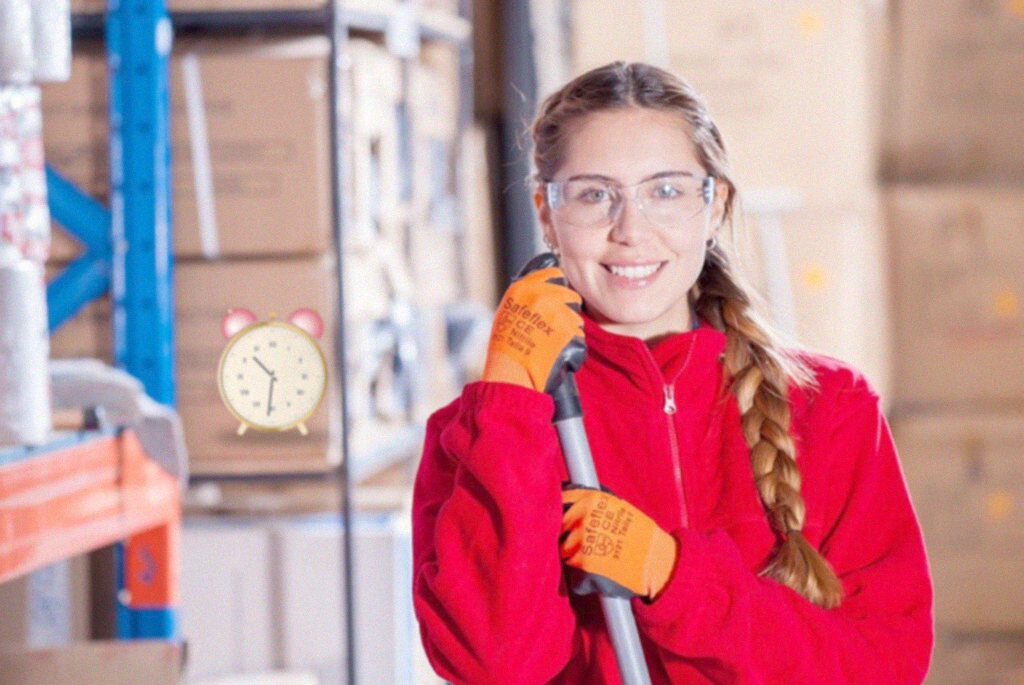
10:31
